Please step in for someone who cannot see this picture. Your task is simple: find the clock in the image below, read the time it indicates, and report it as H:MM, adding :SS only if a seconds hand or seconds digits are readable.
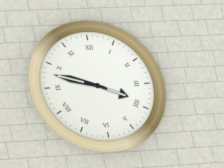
3:48
